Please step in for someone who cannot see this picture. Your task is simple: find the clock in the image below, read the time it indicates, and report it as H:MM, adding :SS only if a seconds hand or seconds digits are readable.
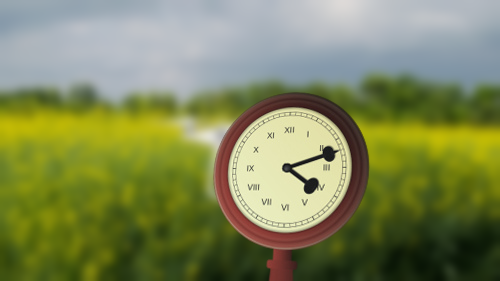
4:12
